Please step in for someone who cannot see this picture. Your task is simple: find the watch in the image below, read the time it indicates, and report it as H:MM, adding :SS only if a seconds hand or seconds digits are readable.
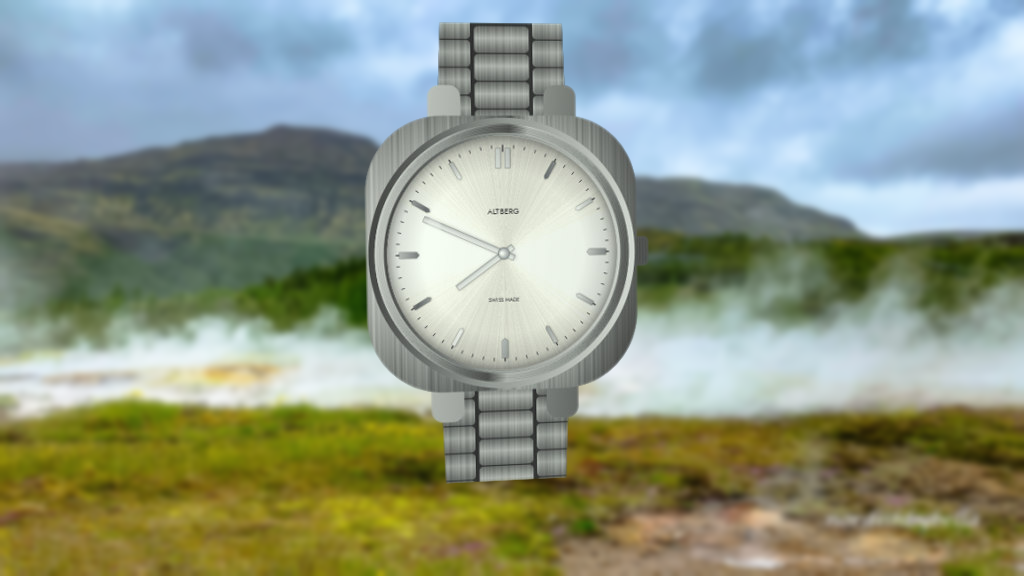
7:49
